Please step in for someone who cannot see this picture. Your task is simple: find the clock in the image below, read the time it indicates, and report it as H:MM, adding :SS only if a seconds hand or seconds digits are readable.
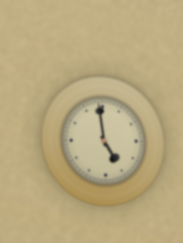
4:59
